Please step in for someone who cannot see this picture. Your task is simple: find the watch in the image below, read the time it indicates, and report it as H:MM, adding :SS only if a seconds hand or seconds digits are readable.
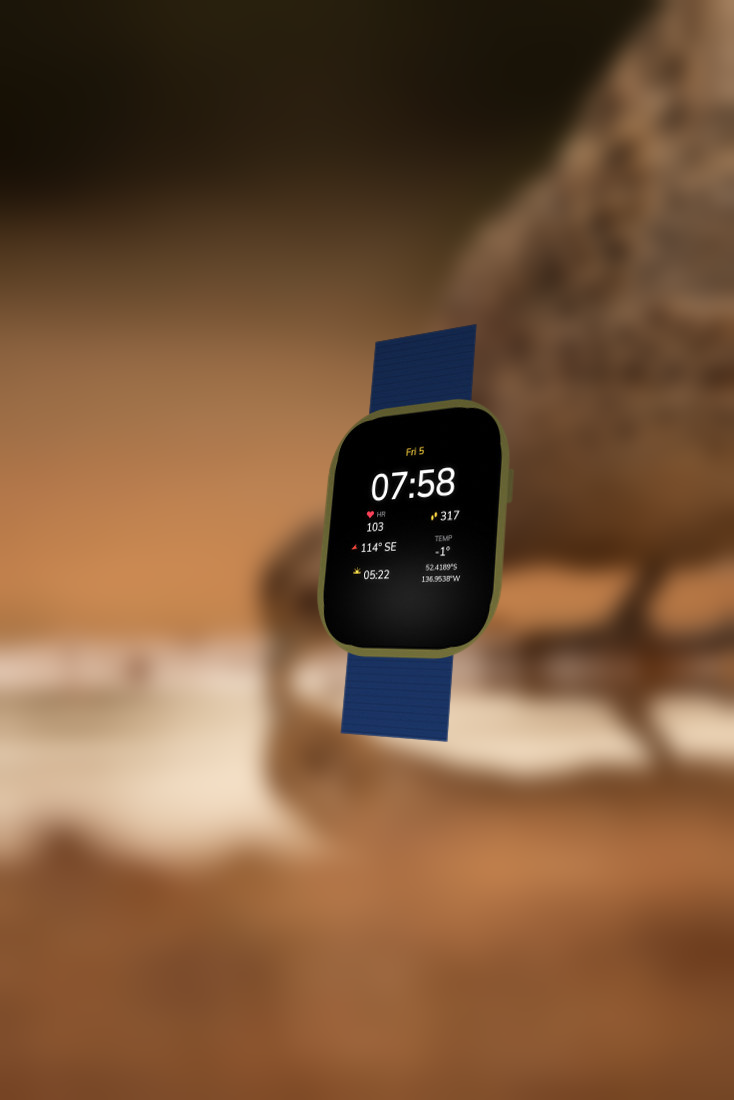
7:58
